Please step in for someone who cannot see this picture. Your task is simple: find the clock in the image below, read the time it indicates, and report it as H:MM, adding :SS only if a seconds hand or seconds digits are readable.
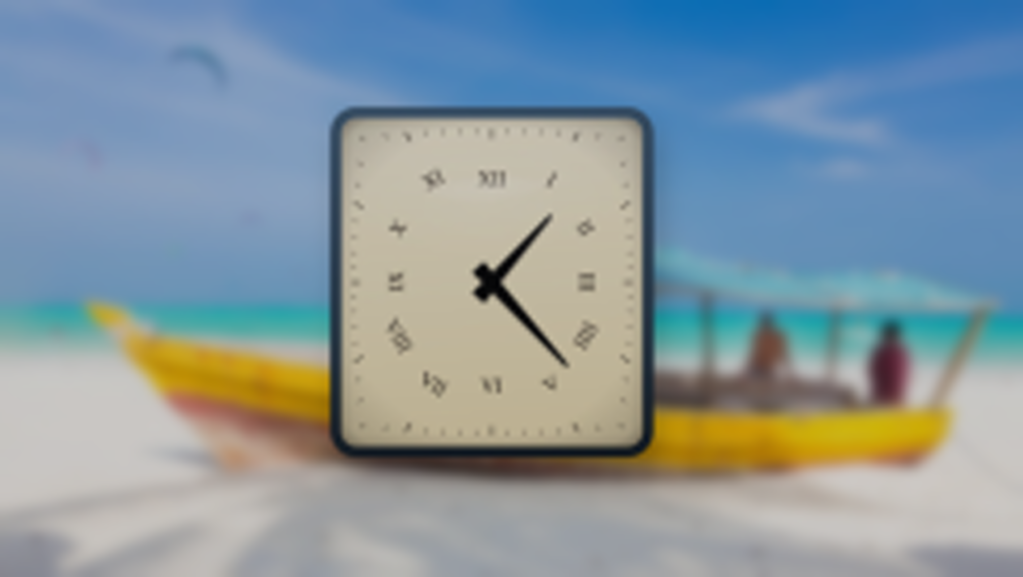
1:23
